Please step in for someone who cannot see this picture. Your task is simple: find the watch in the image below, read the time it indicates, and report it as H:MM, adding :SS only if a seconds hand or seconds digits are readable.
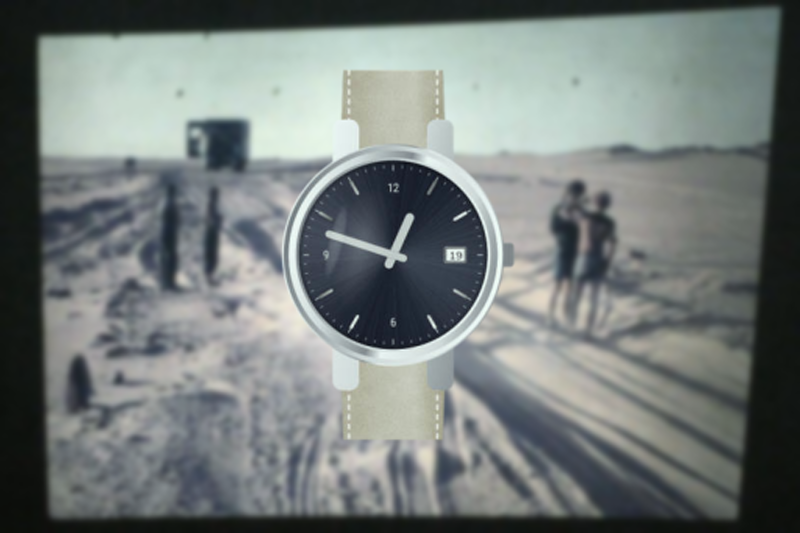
12:48
